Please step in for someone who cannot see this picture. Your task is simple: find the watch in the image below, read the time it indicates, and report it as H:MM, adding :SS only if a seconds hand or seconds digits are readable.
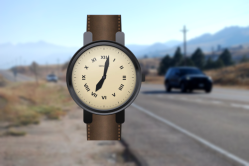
7:02
